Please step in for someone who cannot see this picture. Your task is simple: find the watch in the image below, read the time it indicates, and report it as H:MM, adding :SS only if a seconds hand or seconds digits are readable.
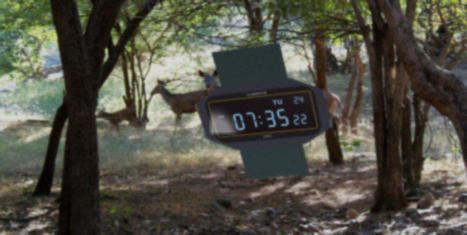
7:35
